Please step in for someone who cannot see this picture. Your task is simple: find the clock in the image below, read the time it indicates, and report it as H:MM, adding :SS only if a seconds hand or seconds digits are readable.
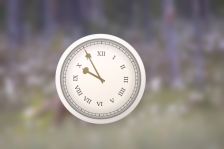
9:55
